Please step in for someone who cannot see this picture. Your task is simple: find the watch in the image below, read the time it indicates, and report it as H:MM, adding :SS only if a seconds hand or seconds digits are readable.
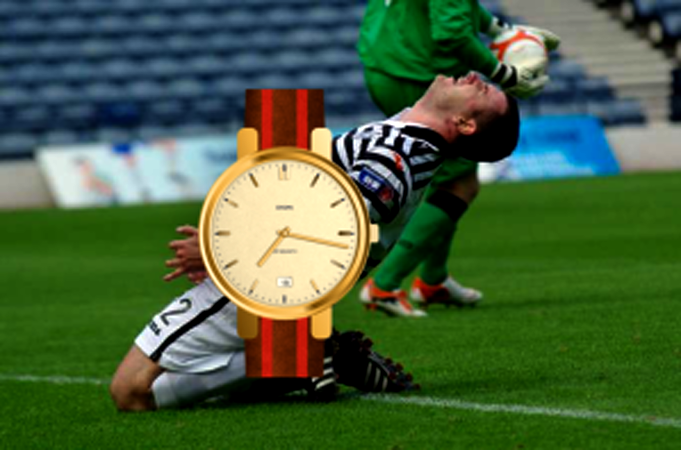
7:17
